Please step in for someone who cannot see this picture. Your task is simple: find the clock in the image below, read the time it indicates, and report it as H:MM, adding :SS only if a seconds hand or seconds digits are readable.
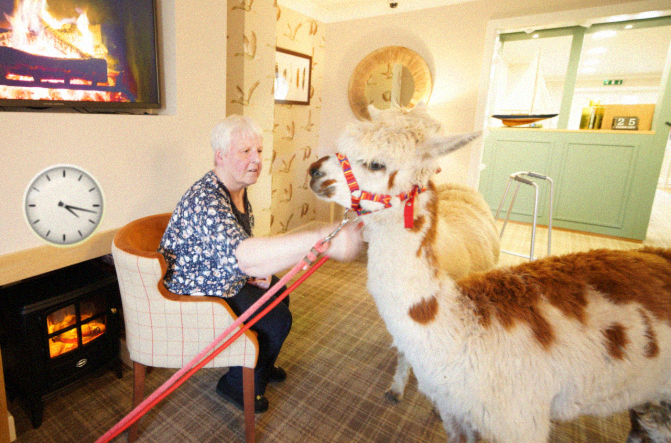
4:17
